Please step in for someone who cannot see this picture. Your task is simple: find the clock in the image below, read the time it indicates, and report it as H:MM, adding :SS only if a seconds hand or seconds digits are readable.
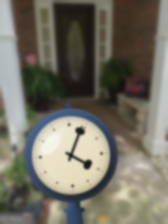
4:04
